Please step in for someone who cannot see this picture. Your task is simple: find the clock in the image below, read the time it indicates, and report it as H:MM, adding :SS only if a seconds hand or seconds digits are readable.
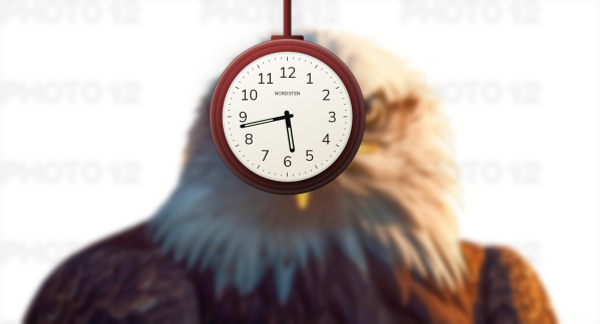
5:43
